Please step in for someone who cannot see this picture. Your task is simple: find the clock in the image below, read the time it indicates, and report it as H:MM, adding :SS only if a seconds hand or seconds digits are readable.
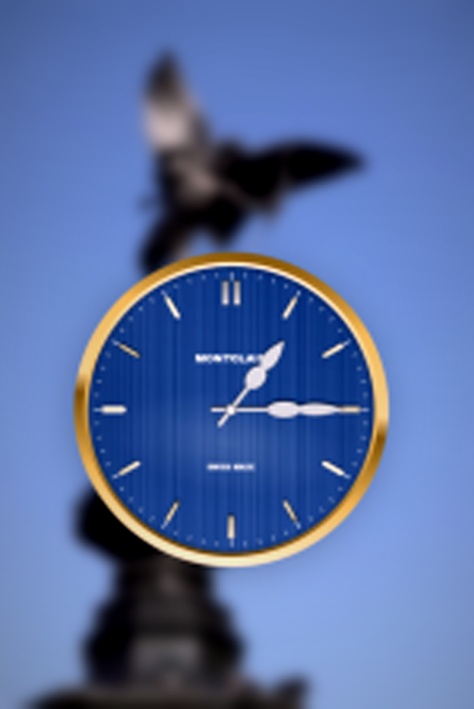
1:15
